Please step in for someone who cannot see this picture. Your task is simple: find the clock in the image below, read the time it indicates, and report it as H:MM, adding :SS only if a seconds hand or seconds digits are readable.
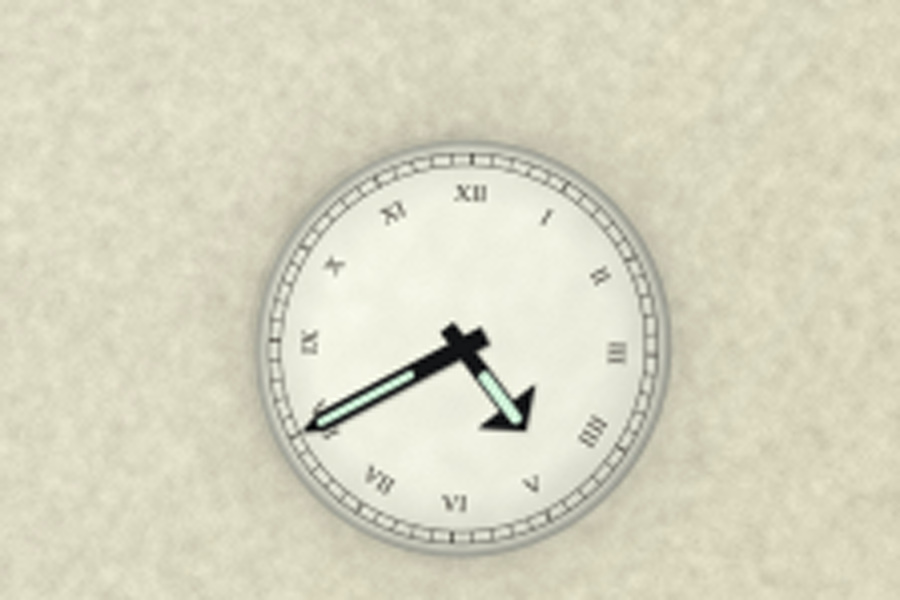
4:40
